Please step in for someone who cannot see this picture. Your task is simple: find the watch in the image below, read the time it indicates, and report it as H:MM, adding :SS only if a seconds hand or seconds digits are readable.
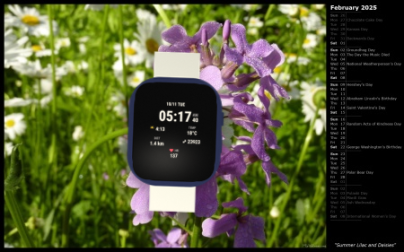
5:17
